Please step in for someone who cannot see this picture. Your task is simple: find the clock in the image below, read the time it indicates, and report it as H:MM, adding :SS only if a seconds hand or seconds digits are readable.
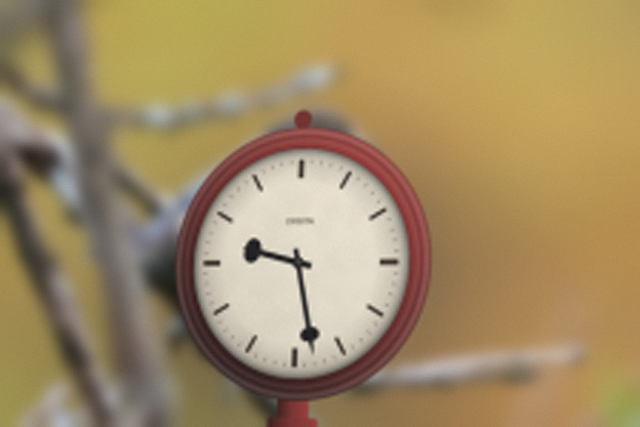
9:28
